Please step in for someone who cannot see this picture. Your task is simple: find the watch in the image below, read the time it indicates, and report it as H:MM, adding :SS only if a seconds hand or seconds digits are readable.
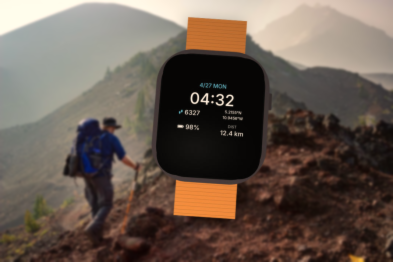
4:32
